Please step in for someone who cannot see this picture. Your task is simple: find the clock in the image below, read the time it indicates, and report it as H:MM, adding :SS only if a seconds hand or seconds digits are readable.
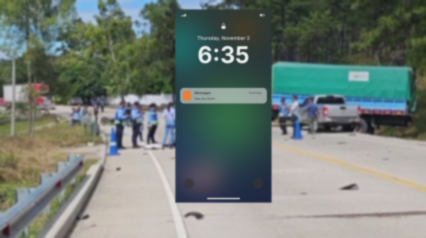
6:35
